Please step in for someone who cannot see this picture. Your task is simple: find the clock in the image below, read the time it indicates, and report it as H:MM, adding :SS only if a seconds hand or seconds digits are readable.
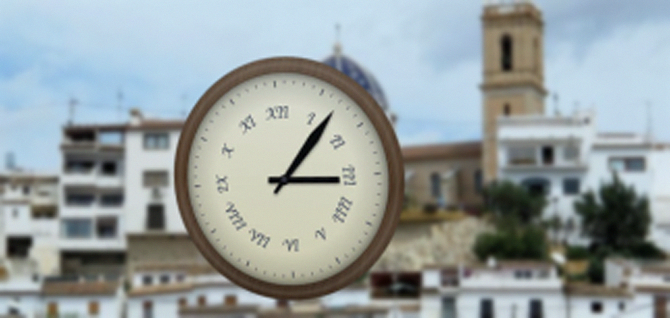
3:07
